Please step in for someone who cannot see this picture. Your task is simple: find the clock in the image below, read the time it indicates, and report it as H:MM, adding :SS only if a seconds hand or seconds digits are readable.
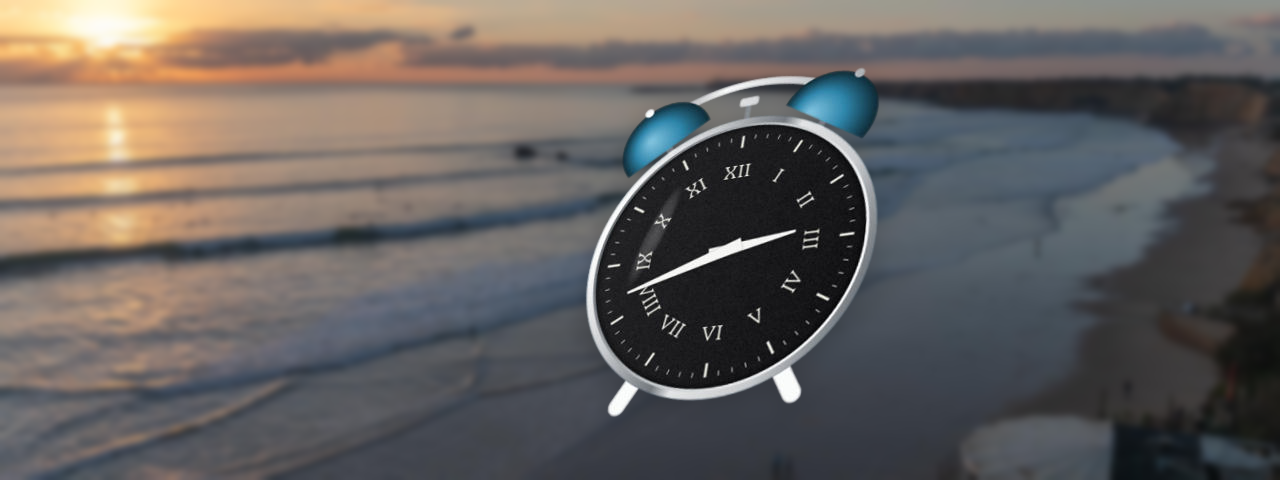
2:42
